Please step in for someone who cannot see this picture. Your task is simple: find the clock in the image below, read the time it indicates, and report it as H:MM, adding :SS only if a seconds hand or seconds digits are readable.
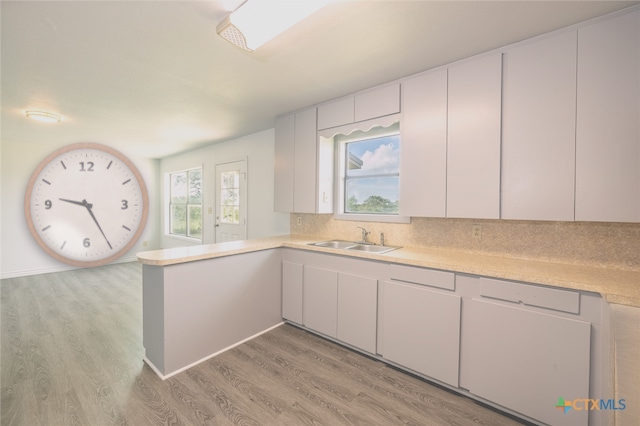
9:25
